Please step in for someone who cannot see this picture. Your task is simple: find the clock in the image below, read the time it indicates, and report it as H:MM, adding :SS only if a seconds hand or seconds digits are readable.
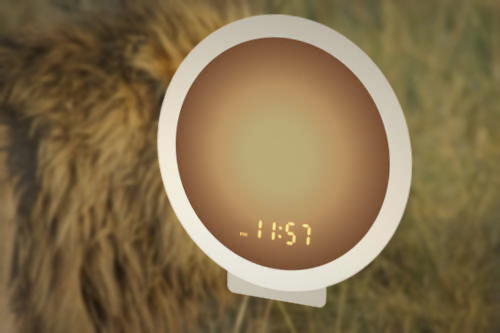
11:57
